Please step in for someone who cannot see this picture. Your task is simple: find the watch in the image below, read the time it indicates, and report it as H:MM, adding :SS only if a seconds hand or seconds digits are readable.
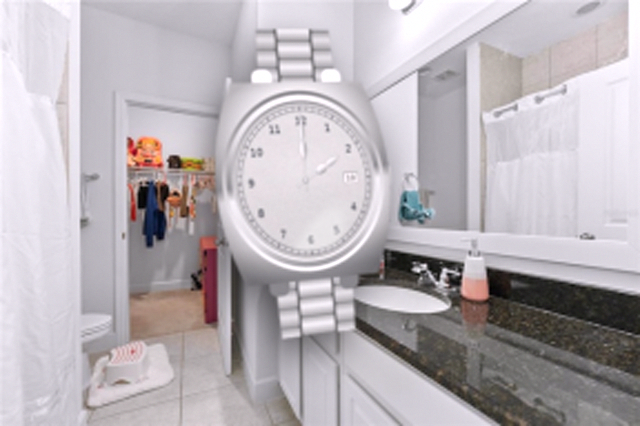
2:00
